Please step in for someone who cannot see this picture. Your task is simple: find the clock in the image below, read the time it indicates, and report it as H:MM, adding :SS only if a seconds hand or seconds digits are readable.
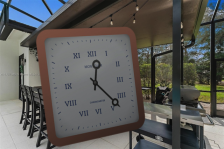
12:23
